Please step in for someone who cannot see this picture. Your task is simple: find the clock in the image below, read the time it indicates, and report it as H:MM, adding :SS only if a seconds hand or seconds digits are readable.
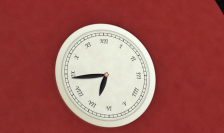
6:44
